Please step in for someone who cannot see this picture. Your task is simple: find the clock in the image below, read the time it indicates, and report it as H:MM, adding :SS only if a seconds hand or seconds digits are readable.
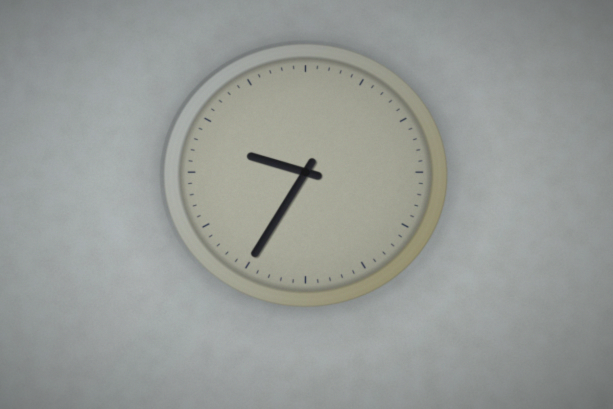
9:35
